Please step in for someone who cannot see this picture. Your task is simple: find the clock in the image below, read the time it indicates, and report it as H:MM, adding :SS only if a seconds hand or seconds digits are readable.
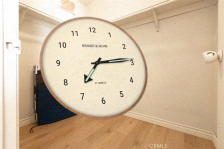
7:14
